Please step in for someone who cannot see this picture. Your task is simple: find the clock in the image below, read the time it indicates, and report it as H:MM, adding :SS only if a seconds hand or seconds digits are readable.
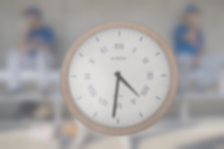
4:31
